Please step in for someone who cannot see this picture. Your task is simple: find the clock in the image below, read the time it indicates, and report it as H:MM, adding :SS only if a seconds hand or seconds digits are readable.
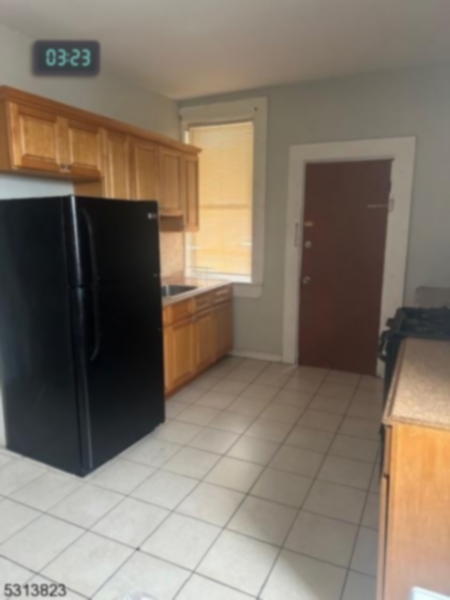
3:23
